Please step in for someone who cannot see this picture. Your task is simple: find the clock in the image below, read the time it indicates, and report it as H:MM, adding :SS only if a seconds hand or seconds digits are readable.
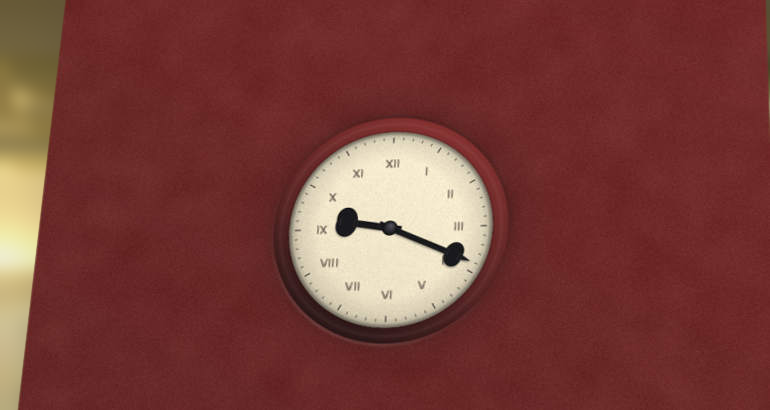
9:19
